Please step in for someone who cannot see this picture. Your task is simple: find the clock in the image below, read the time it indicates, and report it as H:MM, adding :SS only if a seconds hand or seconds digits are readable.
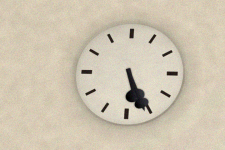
5:26
